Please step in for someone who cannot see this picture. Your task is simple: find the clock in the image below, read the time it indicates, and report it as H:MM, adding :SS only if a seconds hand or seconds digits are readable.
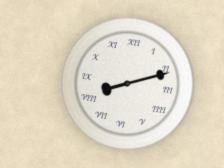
8:11
